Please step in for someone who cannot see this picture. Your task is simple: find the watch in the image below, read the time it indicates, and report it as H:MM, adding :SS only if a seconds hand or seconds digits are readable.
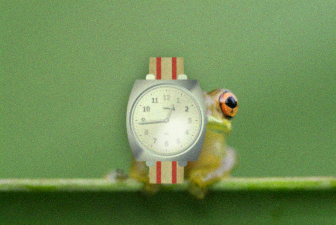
12:44
